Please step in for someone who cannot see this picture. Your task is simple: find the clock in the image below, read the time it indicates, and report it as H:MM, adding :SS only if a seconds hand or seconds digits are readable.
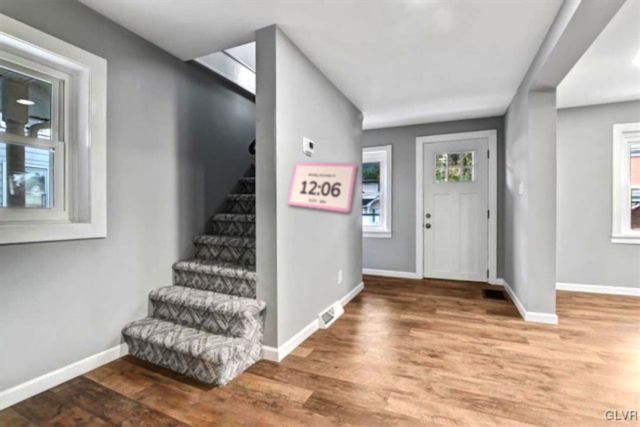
12:06
